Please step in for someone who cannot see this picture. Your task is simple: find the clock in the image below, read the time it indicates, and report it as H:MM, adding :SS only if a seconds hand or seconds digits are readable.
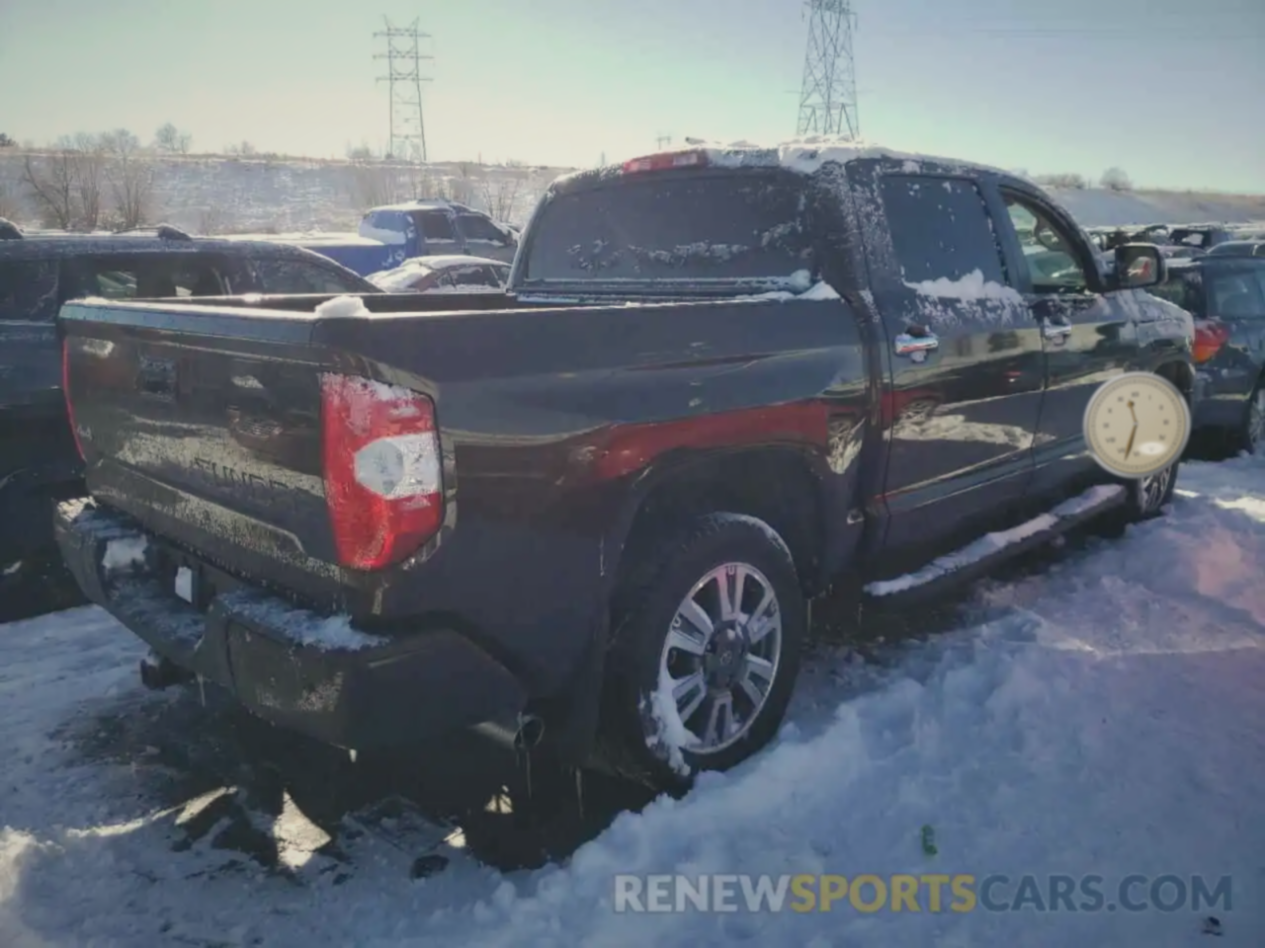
11:33
